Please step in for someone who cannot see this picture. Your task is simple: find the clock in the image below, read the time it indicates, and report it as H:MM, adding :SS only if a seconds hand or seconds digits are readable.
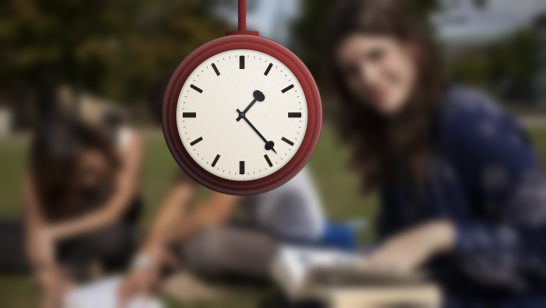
1:23
